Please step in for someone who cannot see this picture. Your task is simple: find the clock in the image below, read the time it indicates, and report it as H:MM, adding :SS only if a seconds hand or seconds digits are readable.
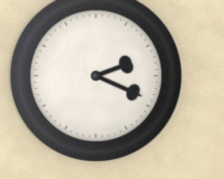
2:19
